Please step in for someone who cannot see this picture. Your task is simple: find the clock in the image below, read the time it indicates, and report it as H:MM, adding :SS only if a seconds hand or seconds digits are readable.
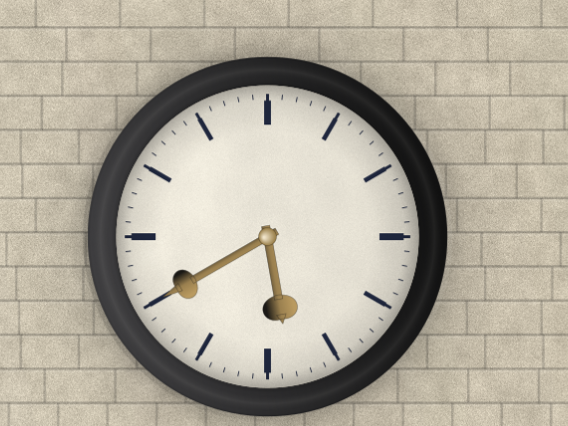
5:40
